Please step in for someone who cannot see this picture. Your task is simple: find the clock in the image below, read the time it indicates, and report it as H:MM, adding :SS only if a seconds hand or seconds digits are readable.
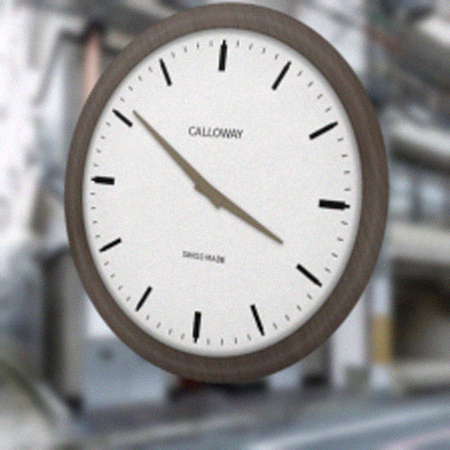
3:51
